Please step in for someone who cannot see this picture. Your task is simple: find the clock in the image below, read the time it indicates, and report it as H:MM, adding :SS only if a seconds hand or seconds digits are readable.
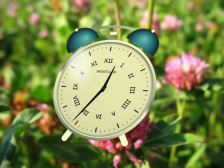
12:36
